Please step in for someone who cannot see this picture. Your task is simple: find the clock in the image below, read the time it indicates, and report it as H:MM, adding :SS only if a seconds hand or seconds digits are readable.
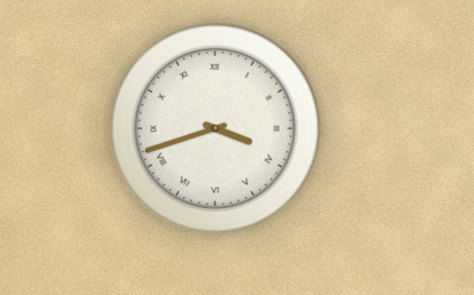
3:42
